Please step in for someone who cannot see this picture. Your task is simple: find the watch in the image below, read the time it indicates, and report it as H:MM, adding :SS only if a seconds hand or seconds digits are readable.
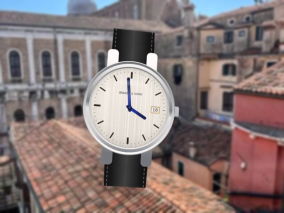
3:59
